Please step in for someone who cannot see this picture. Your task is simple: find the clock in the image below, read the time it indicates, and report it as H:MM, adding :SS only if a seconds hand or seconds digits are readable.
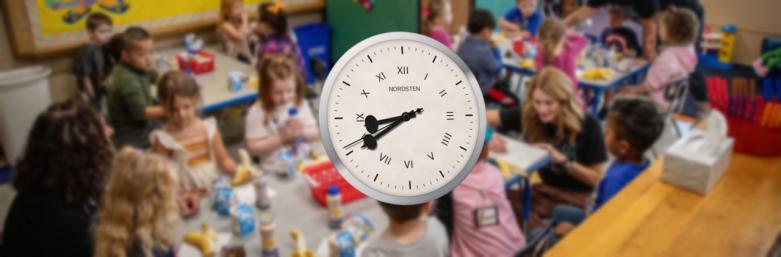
8:39:41
